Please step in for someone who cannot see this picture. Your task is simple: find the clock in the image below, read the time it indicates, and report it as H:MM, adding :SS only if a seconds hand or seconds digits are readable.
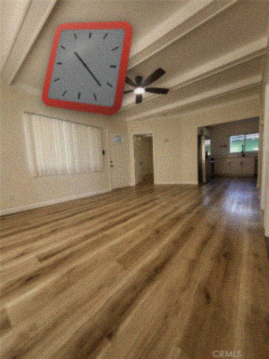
10:22
